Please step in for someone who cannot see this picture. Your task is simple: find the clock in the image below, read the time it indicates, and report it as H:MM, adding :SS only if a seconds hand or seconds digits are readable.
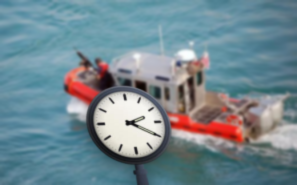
2:20
